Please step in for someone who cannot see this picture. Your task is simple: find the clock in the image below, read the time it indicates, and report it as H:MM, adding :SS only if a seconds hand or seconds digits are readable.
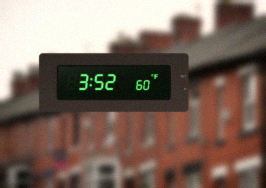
3:52
